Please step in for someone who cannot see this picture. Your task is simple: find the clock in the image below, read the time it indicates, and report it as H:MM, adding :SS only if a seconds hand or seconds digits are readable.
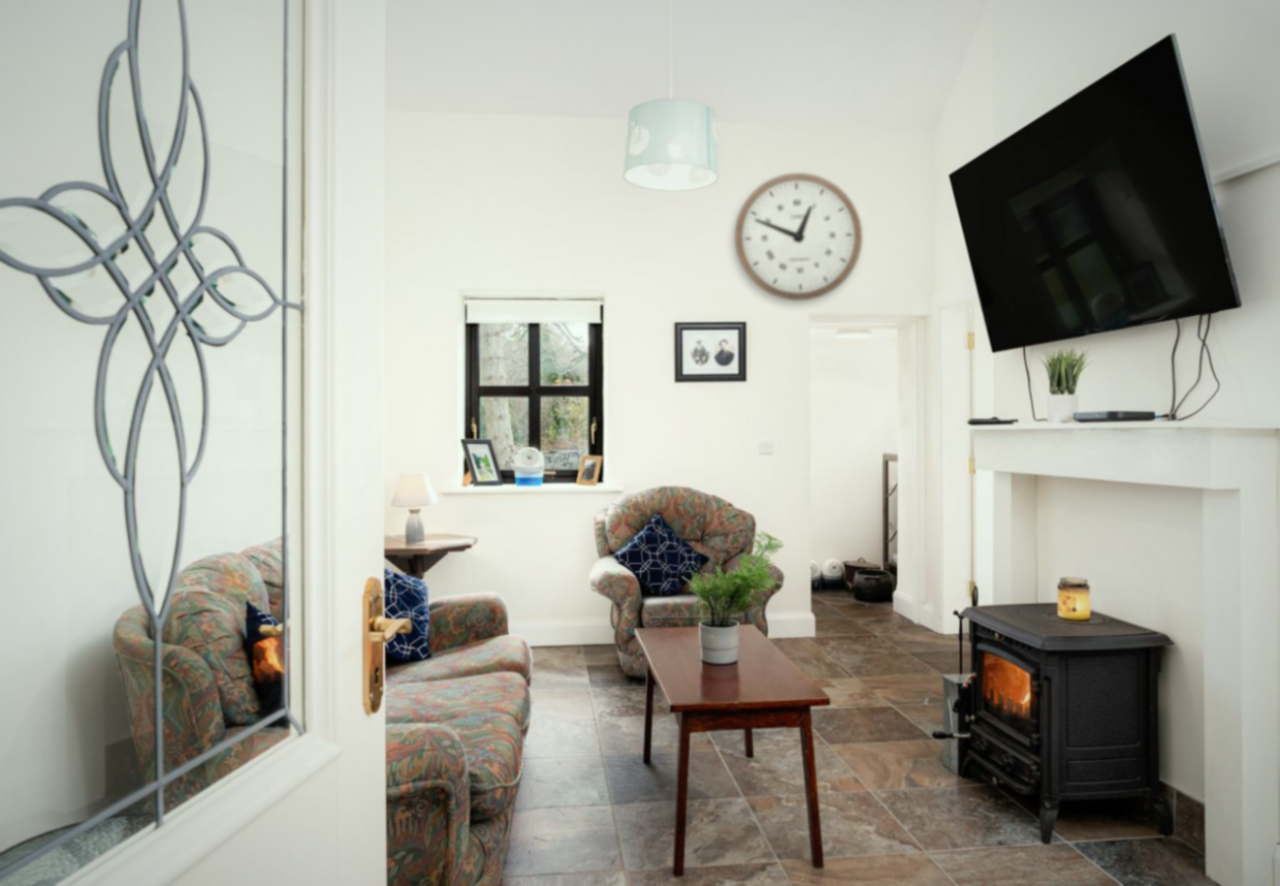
12:49
